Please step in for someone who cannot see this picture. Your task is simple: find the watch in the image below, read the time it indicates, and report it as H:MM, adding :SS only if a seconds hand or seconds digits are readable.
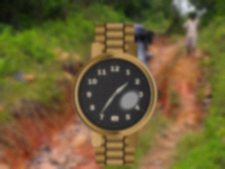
1:36
